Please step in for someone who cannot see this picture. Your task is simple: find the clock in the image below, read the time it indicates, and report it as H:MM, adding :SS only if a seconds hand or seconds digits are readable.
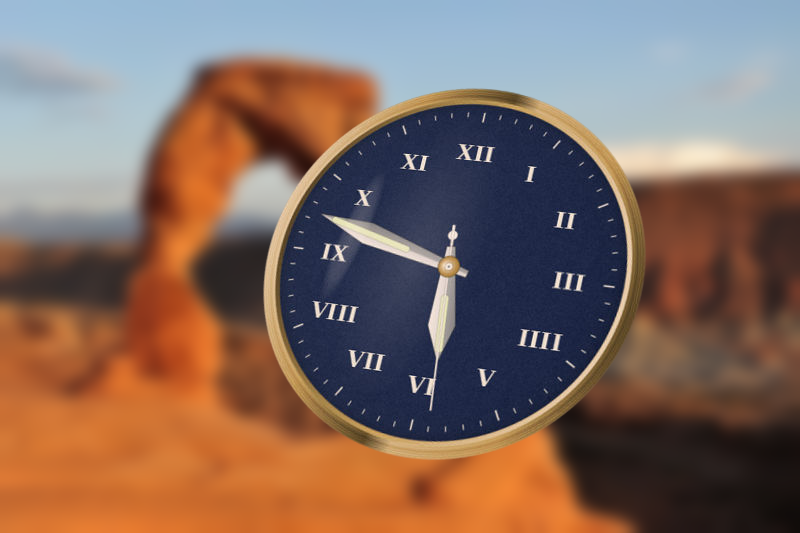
5:47:29
